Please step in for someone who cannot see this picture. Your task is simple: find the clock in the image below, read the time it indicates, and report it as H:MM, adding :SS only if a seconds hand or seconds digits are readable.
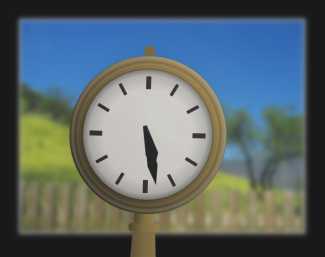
5:28
